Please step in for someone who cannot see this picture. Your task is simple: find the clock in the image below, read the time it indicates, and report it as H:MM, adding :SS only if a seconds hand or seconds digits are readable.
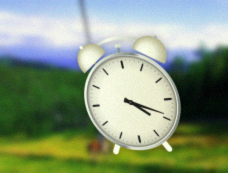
4:19
